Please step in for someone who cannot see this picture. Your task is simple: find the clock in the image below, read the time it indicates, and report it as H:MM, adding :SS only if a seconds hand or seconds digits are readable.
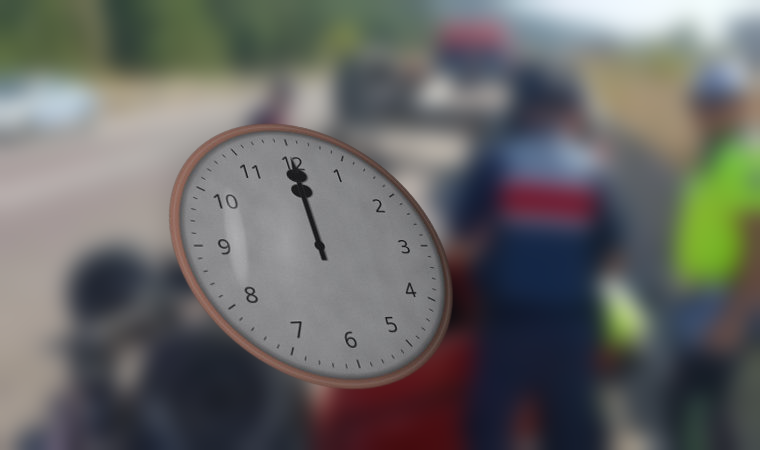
12:00
